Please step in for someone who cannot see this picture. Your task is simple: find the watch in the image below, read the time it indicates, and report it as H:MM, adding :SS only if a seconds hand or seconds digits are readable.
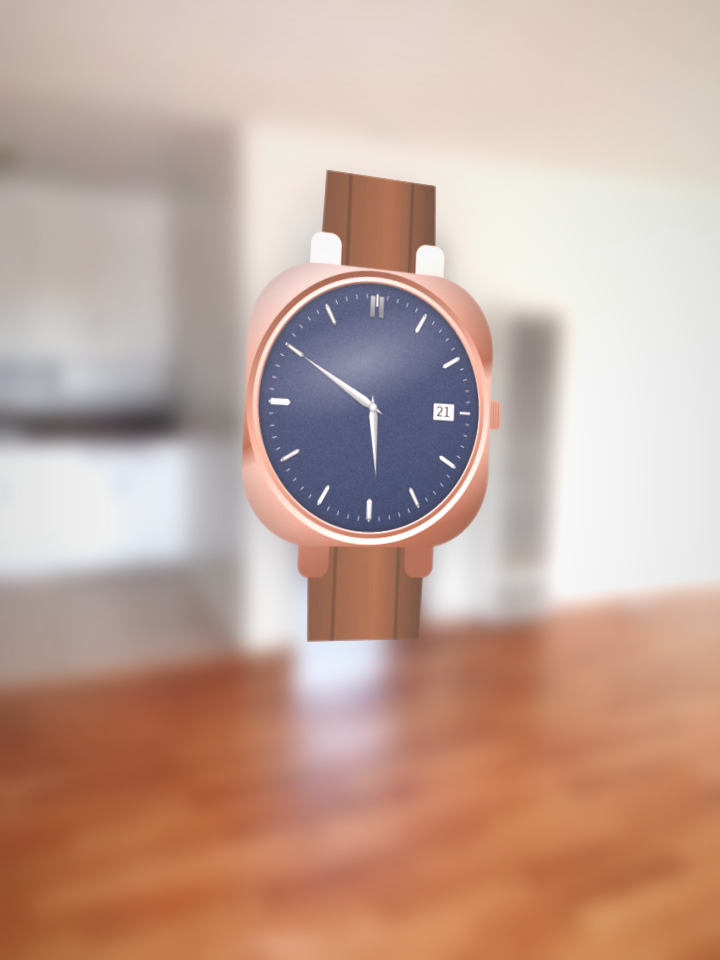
5:50
